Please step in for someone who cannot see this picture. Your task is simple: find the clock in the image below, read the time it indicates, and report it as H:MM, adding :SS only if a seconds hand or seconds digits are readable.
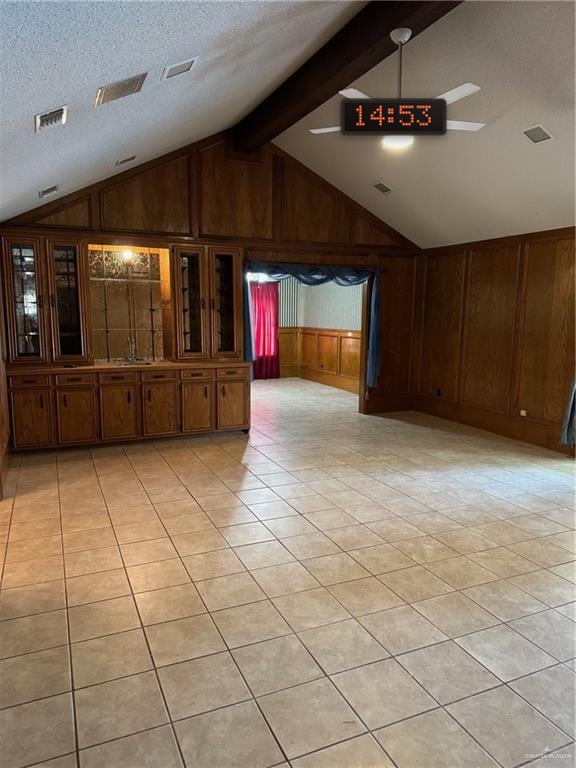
14:53
